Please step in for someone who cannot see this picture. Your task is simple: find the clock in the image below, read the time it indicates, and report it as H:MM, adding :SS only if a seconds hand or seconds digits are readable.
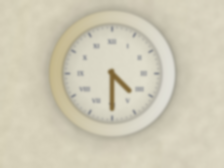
4:30
